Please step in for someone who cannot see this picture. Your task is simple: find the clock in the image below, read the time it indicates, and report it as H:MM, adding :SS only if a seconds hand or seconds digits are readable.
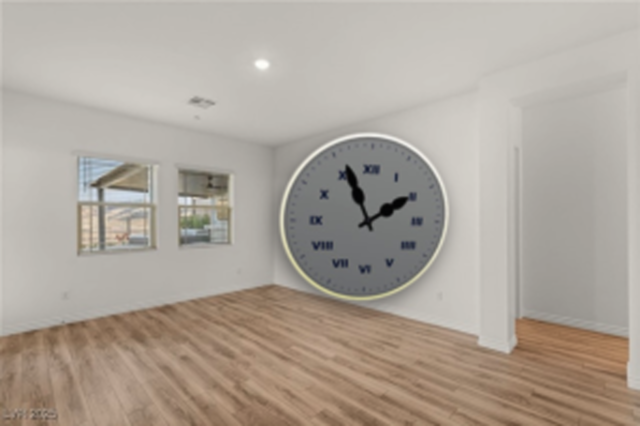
1:56
